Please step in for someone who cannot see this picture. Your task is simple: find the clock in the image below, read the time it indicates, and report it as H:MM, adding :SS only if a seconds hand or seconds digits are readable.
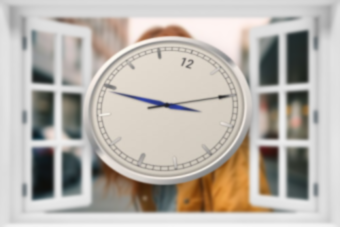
2:44:10
